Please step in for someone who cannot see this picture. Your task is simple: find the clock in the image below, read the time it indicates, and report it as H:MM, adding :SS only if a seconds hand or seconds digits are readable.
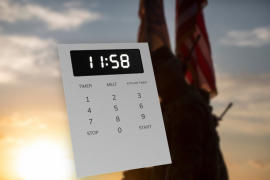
11:58
